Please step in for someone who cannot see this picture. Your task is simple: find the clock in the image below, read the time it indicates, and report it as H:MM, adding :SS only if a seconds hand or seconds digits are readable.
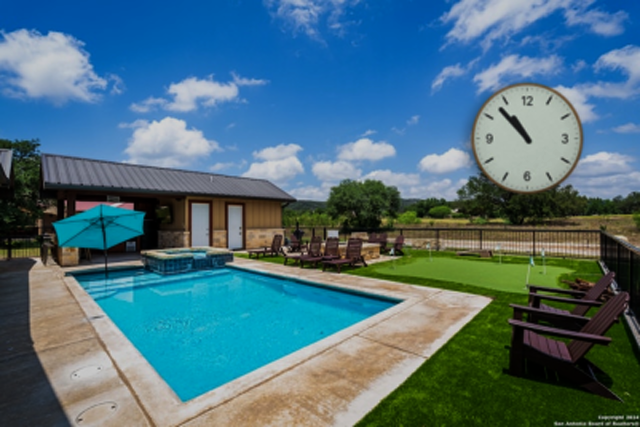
10:53
